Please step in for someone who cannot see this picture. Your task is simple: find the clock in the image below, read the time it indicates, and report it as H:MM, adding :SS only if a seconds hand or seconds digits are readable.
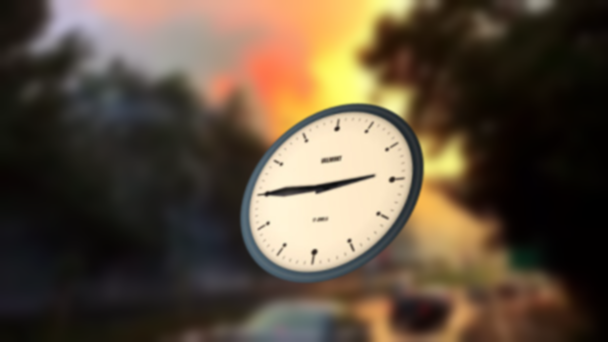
2:45
